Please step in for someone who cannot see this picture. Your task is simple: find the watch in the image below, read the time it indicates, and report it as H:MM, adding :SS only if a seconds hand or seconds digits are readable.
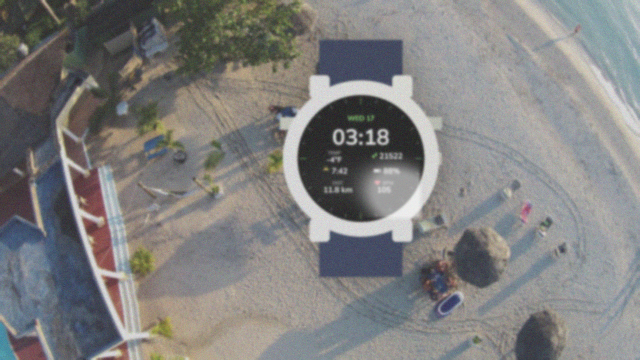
3:18
